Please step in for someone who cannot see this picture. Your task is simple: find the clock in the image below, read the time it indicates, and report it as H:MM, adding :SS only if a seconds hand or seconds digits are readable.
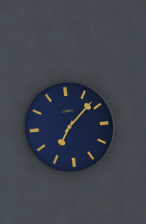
7:08
